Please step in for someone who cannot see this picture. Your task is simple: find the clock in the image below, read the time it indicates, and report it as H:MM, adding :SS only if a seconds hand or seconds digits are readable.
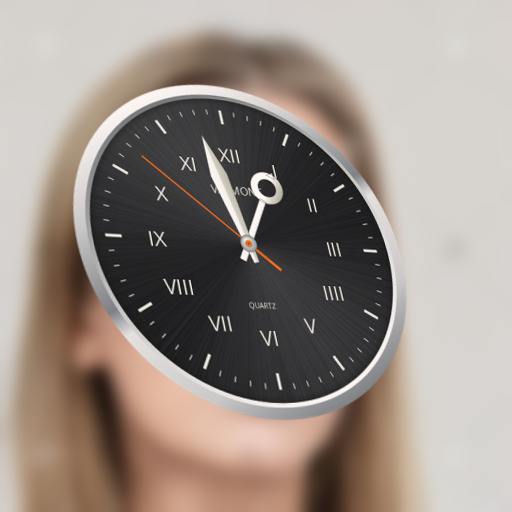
12:57:52
